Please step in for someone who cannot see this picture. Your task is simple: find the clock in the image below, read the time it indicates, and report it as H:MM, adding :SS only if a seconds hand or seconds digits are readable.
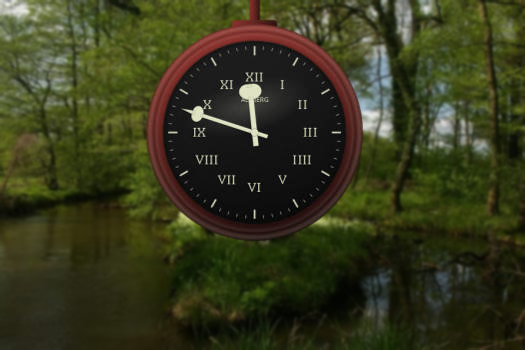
11:48
